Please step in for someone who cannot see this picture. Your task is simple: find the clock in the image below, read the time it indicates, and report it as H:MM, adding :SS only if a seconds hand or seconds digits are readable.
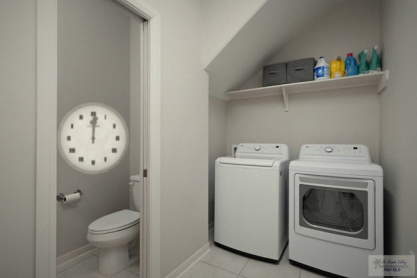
12:01
